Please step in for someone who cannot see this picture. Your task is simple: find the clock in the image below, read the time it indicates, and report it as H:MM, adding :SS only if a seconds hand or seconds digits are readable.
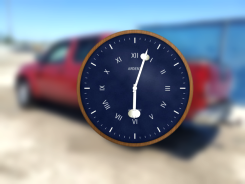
6:03
